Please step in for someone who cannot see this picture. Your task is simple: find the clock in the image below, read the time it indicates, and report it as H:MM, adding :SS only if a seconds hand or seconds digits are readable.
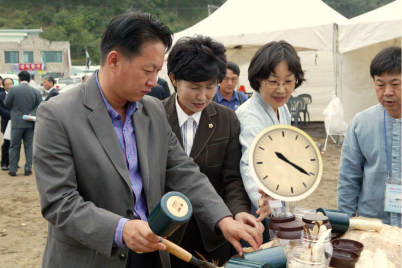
10:21
